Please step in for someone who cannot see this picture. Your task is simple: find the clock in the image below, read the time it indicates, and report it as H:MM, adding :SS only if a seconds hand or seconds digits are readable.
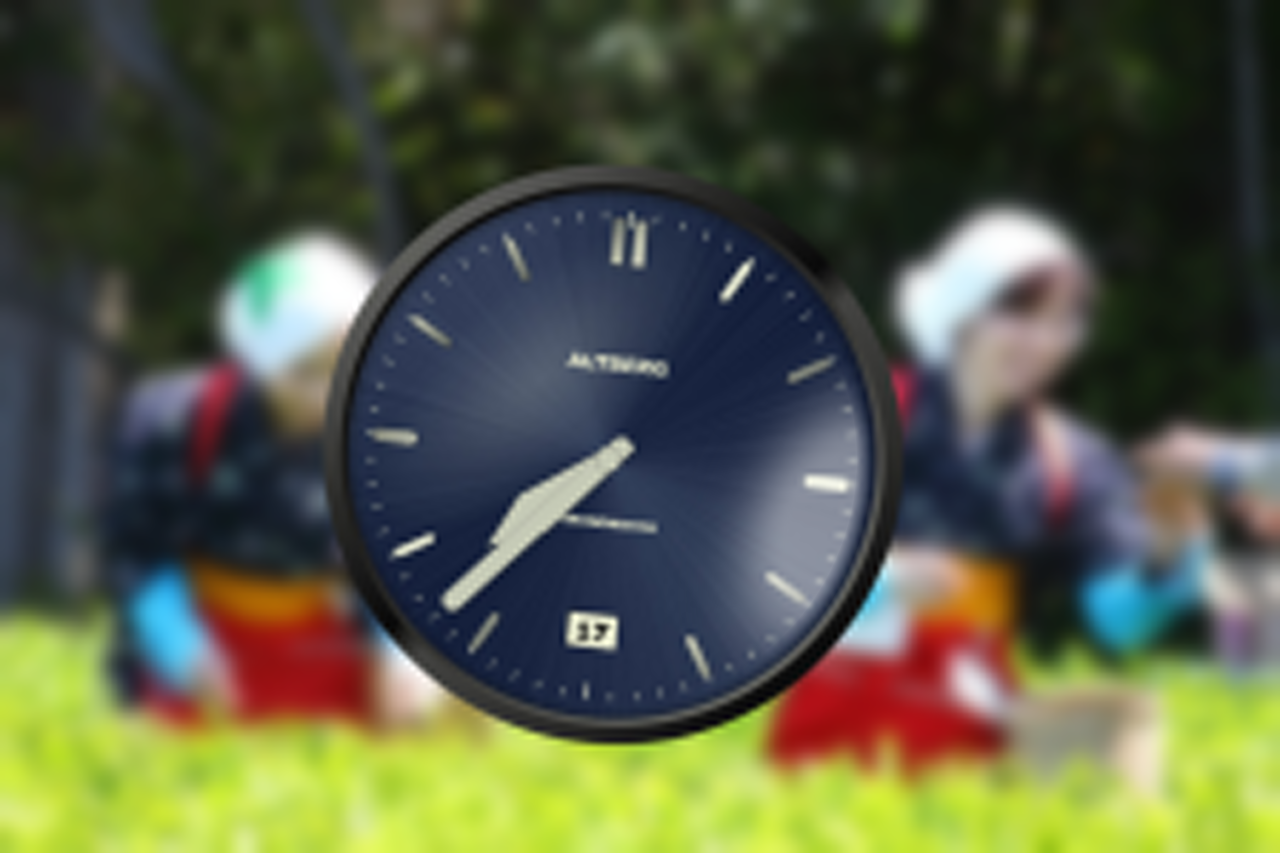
7:37
